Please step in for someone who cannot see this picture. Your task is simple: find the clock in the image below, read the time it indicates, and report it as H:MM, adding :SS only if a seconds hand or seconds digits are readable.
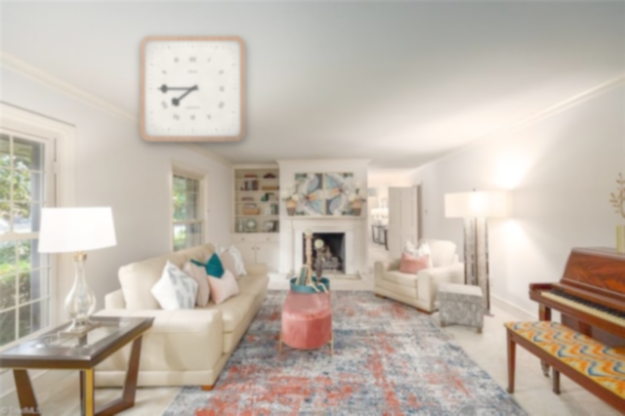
7:45
